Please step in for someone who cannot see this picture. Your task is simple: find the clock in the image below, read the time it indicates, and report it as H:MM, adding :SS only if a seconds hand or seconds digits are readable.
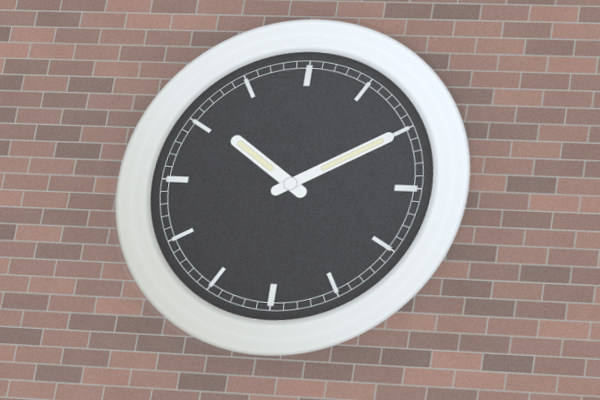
10:10
